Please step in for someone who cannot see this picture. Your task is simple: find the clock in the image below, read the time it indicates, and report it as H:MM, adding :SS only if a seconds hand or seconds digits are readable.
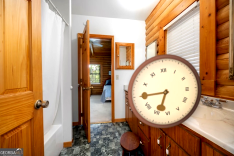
6:45
